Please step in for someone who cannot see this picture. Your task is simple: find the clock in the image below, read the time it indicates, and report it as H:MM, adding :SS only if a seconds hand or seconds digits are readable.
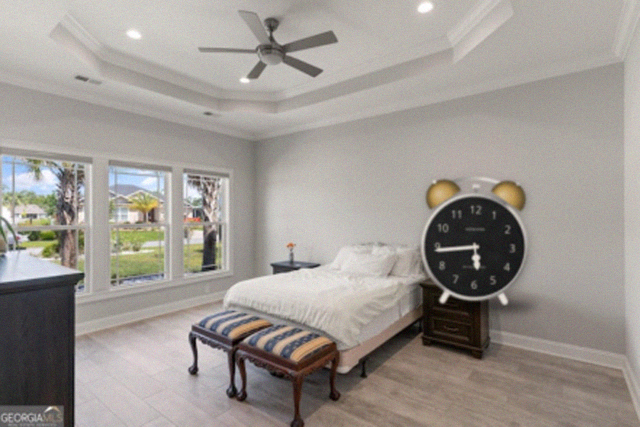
5:44
